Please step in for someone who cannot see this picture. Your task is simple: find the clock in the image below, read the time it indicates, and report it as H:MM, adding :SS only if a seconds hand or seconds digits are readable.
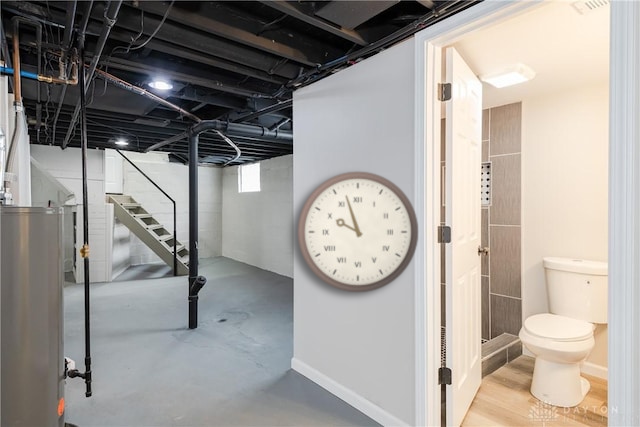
9:57
